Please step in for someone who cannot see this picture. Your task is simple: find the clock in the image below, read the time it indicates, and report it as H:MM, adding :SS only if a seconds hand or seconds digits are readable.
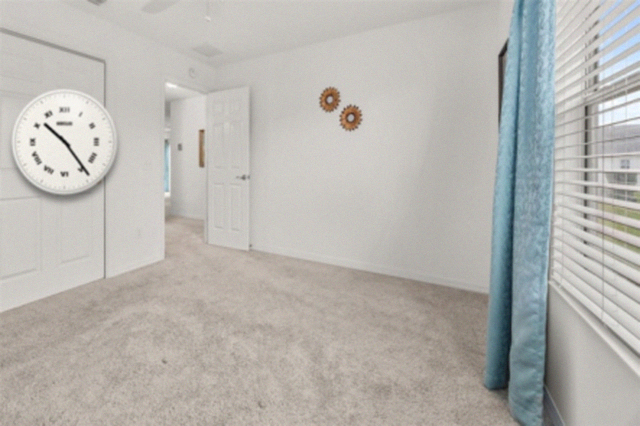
10:24
